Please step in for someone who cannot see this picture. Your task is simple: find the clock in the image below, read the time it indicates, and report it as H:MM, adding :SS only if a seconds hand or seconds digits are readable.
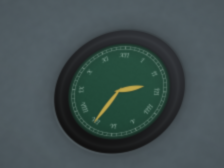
2:35
